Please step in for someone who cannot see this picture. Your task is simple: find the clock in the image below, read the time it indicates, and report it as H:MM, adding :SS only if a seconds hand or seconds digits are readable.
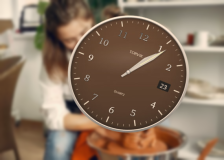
1:06
